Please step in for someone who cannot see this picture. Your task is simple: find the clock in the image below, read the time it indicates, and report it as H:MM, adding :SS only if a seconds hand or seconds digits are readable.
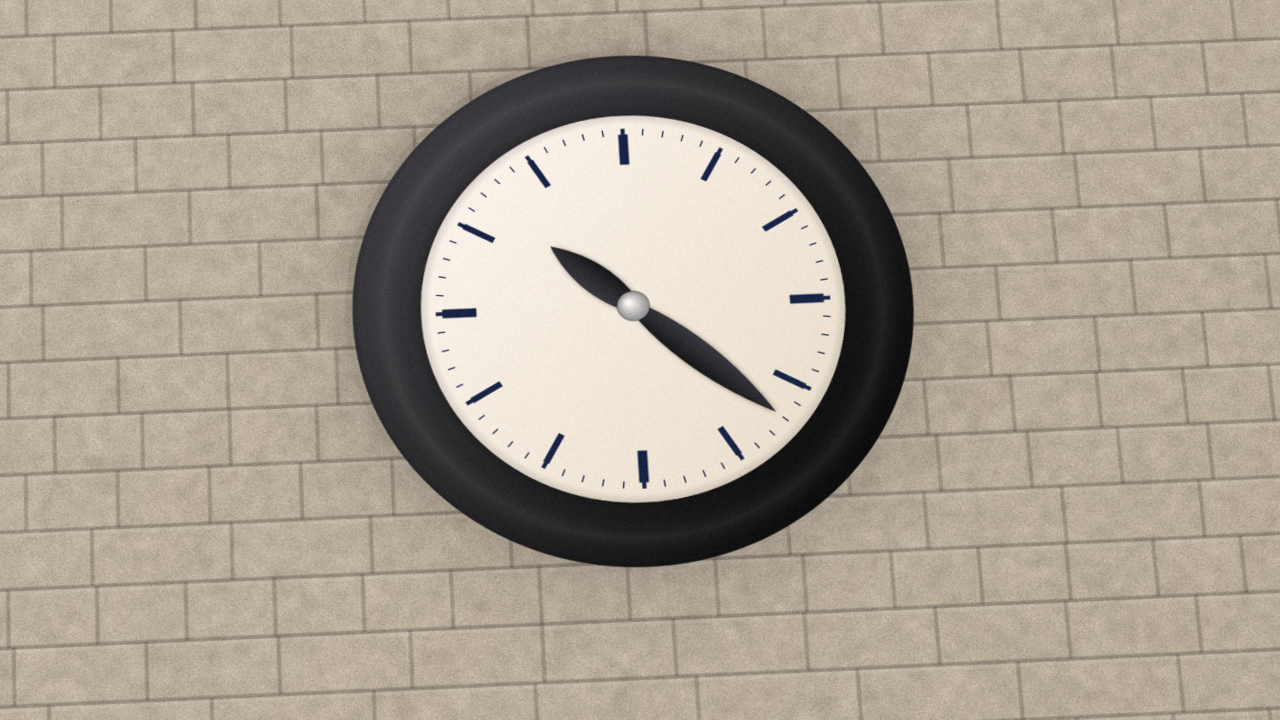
10:22
